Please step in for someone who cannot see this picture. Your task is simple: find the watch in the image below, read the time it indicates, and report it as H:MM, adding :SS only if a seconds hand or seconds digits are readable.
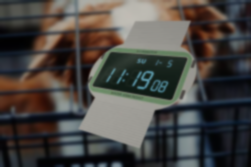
11:19
